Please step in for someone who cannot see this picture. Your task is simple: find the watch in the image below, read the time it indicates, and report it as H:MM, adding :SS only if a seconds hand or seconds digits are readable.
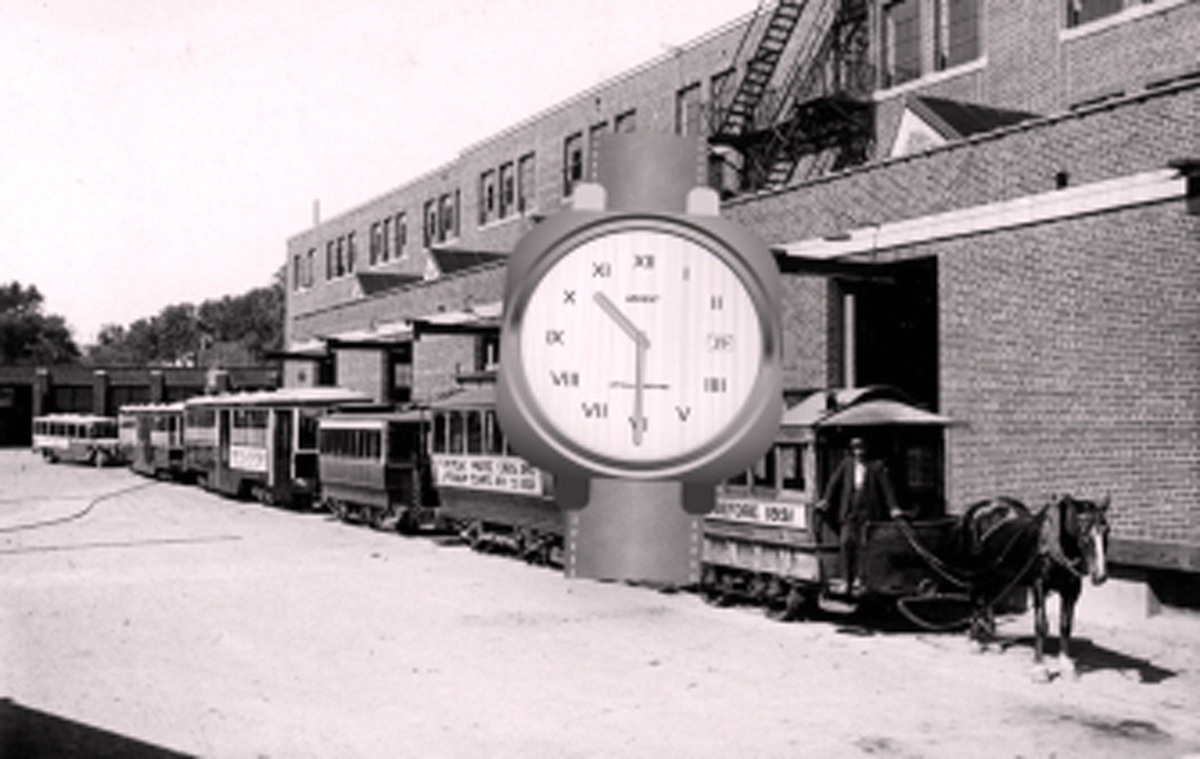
10:30
